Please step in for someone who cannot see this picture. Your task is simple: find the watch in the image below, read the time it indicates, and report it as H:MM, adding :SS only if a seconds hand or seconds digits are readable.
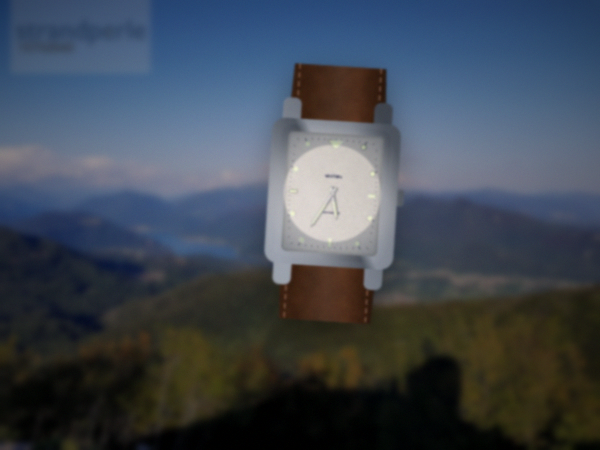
5:35
